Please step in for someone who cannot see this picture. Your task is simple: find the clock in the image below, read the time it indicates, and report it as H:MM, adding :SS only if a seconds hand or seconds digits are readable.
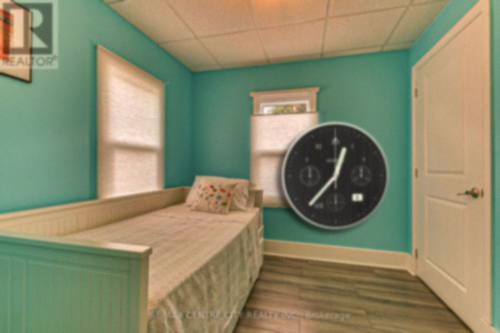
12:37
